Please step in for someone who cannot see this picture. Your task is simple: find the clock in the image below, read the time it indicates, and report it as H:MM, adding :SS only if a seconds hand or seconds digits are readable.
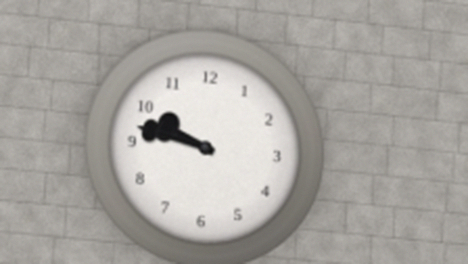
9:47
